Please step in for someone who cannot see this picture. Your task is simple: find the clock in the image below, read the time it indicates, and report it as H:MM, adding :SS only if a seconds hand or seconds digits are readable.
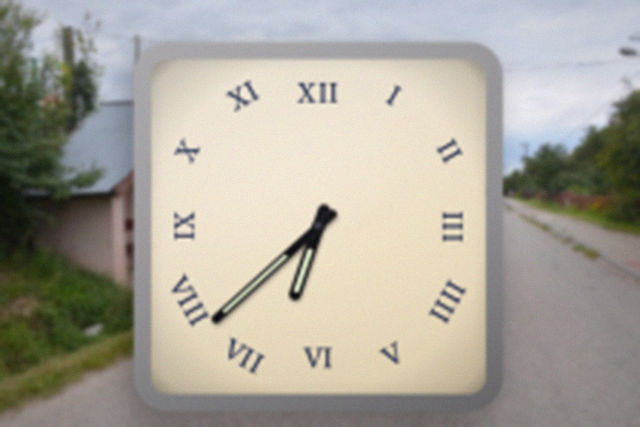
6:38
